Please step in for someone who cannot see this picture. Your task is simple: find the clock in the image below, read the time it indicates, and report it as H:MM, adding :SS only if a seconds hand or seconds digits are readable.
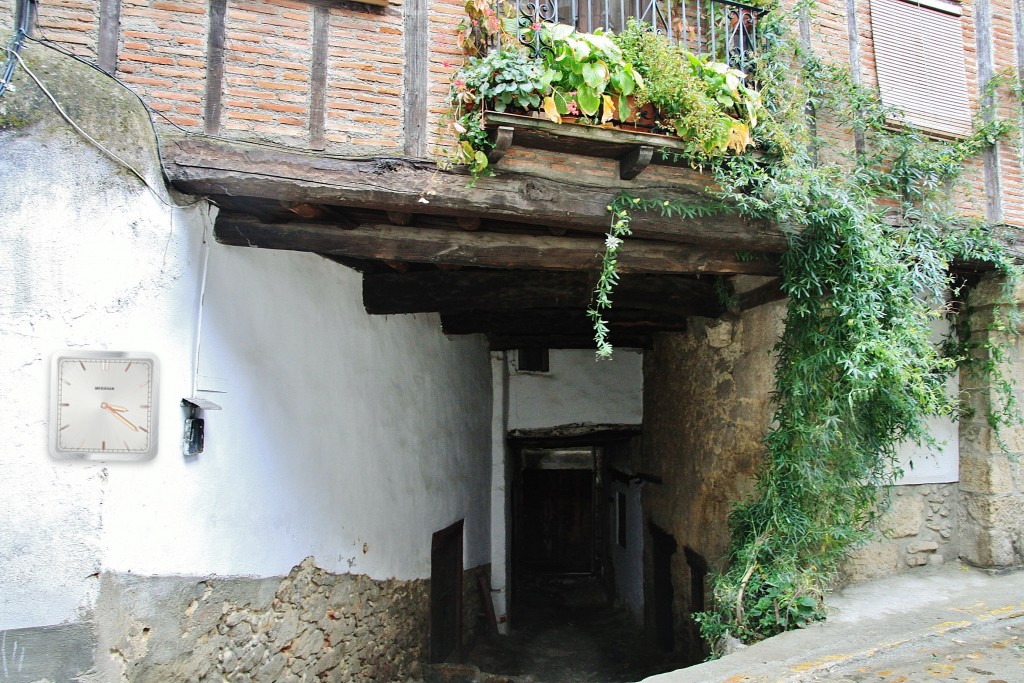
3:21
